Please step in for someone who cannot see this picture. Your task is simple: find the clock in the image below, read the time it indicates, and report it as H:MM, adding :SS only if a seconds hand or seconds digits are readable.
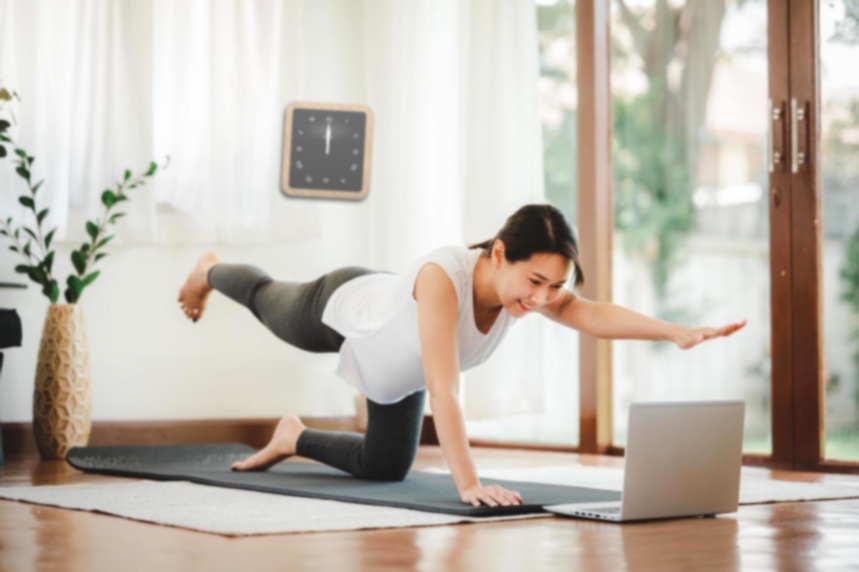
12:00
